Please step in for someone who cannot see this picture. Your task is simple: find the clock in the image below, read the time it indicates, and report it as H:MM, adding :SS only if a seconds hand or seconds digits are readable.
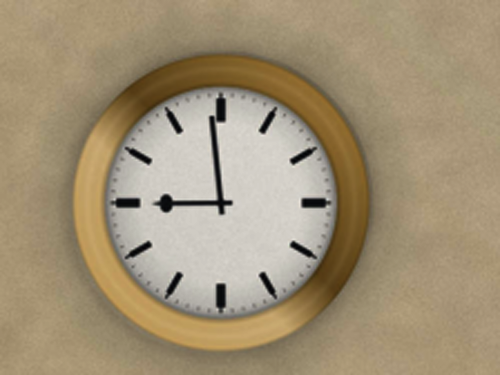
8:59
